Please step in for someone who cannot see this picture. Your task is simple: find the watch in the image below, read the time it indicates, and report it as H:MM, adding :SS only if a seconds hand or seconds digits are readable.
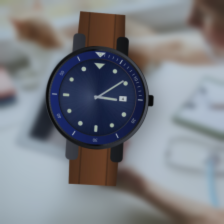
3:09
